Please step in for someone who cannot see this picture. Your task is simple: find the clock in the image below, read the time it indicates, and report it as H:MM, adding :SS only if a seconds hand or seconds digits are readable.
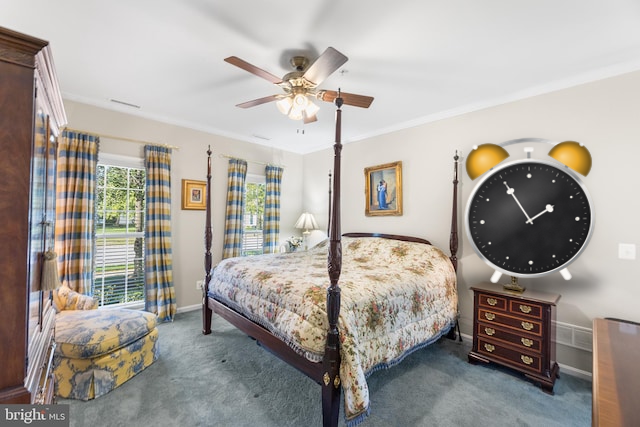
1:55
